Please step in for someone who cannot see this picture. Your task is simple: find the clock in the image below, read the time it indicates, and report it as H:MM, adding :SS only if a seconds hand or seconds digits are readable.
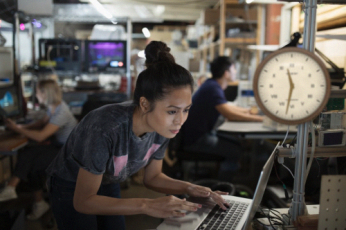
11:32
